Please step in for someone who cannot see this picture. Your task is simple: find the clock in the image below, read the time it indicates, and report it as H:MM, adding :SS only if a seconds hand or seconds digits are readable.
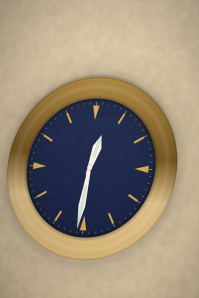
12:31
